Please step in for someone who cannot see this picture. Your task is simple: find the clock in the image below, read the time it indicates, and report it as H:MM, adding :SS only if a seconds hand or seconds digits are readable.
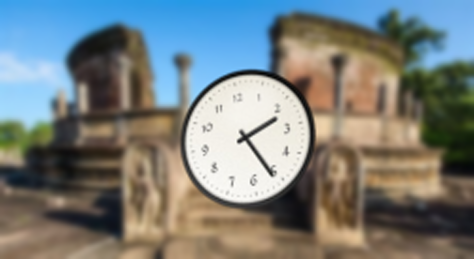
2:26
